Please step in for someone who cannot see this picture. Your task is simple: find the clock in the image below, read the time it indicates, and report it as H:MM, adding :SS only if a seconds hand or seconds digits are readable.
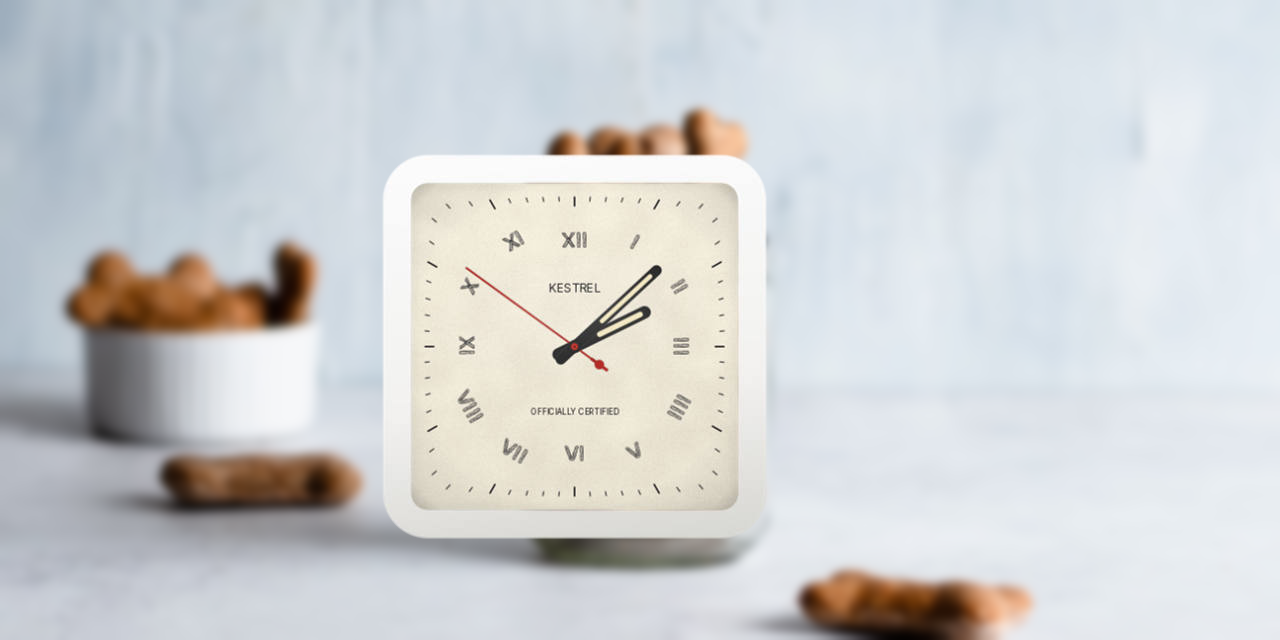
2:07:51
